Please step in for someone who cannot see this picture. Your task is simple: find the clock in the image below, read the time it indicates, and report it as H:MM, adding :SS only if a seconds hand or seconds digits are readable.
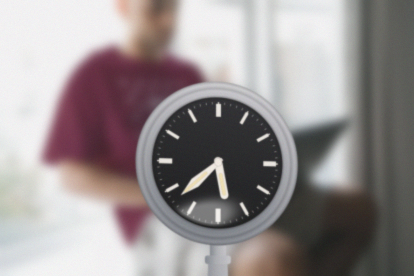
5:38
